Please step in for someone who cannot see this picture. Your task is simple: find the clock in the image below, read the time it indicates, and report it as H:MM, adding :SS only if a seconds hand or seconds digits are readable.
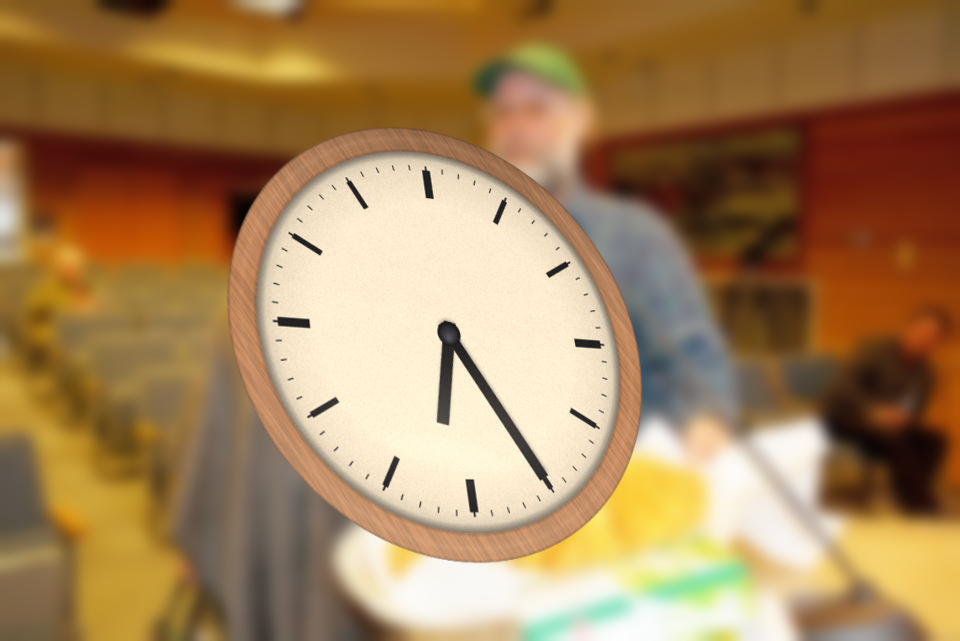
6:25
